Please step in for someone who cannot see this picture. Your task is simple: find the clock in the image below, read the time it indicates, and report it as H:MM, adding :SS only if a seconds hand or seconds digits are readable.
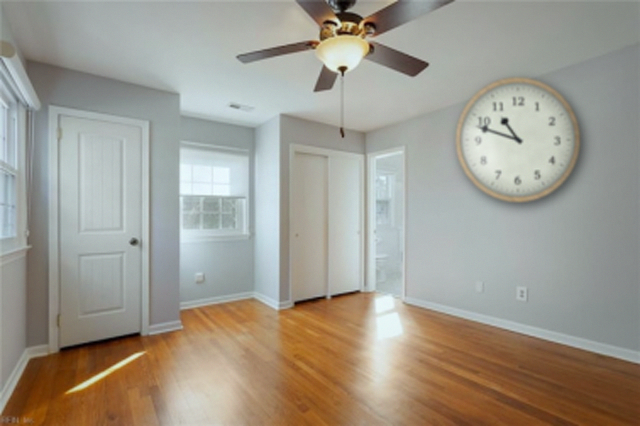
10:48
